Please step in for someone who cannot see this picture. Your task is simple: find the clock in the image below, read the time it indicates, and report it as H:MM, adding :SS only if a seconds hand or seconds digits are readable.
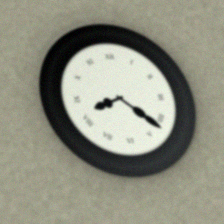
8:22
